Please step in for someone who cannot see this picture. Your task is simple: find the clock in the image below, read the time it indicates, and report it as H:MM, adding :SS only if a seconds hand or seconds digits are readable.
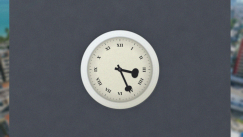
3:26
